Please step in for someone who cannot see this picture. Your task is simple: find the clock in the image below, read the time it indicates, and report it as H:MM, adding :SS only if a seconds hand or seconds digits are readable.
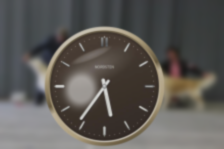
5:36
